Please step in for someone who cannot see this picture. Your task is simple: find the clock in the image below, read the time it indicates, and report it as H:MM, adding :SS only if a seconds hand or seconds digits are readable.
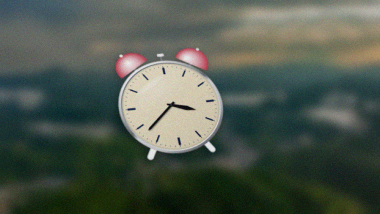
3:38
